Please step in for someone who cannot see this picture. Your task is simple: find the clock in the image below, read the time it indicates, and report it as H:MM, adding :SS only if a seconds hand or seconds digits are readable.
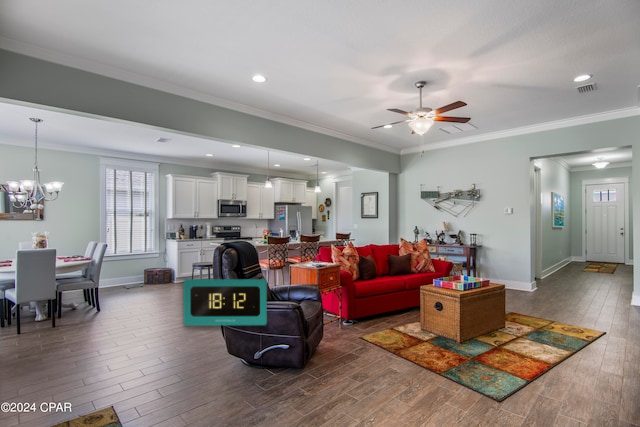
18:12
